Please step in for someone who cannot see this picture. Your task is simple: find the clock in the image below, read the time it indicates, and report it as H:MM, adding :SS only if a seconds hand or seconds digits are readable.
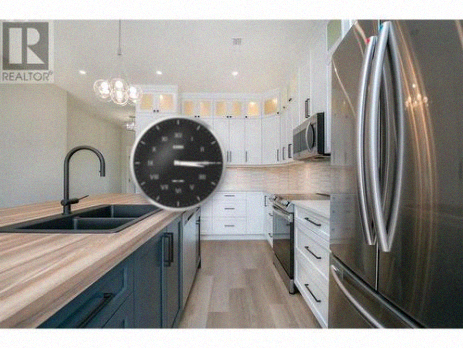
3:15
